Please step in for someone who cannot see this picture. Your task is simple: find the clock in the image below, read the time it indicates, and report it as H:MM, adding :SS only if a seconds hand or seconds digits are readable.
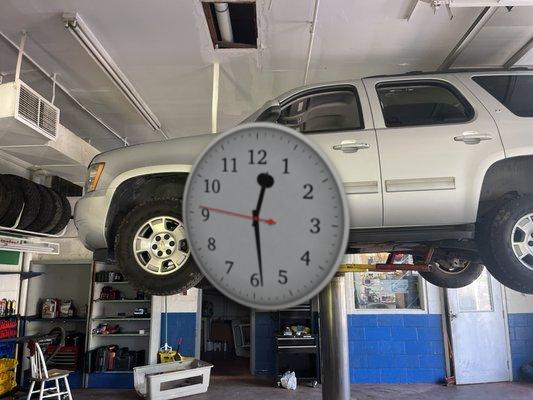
12:28:46
